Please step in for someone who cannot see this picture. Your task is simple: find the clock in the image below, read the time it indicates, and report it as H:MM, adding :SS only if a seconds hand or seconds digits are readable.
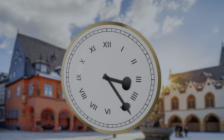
3:24
